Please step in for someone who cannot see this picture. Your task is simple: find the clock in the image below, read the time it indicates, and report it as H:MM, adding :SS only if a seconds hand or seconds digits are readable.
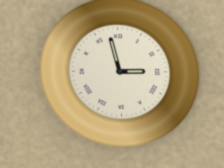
2:58
